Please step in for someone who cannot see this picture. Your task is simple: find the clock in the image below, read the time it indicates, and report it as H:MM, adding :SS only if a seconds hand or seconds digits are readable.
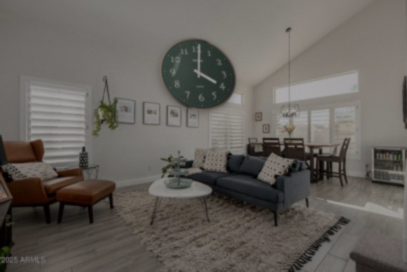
4:01
